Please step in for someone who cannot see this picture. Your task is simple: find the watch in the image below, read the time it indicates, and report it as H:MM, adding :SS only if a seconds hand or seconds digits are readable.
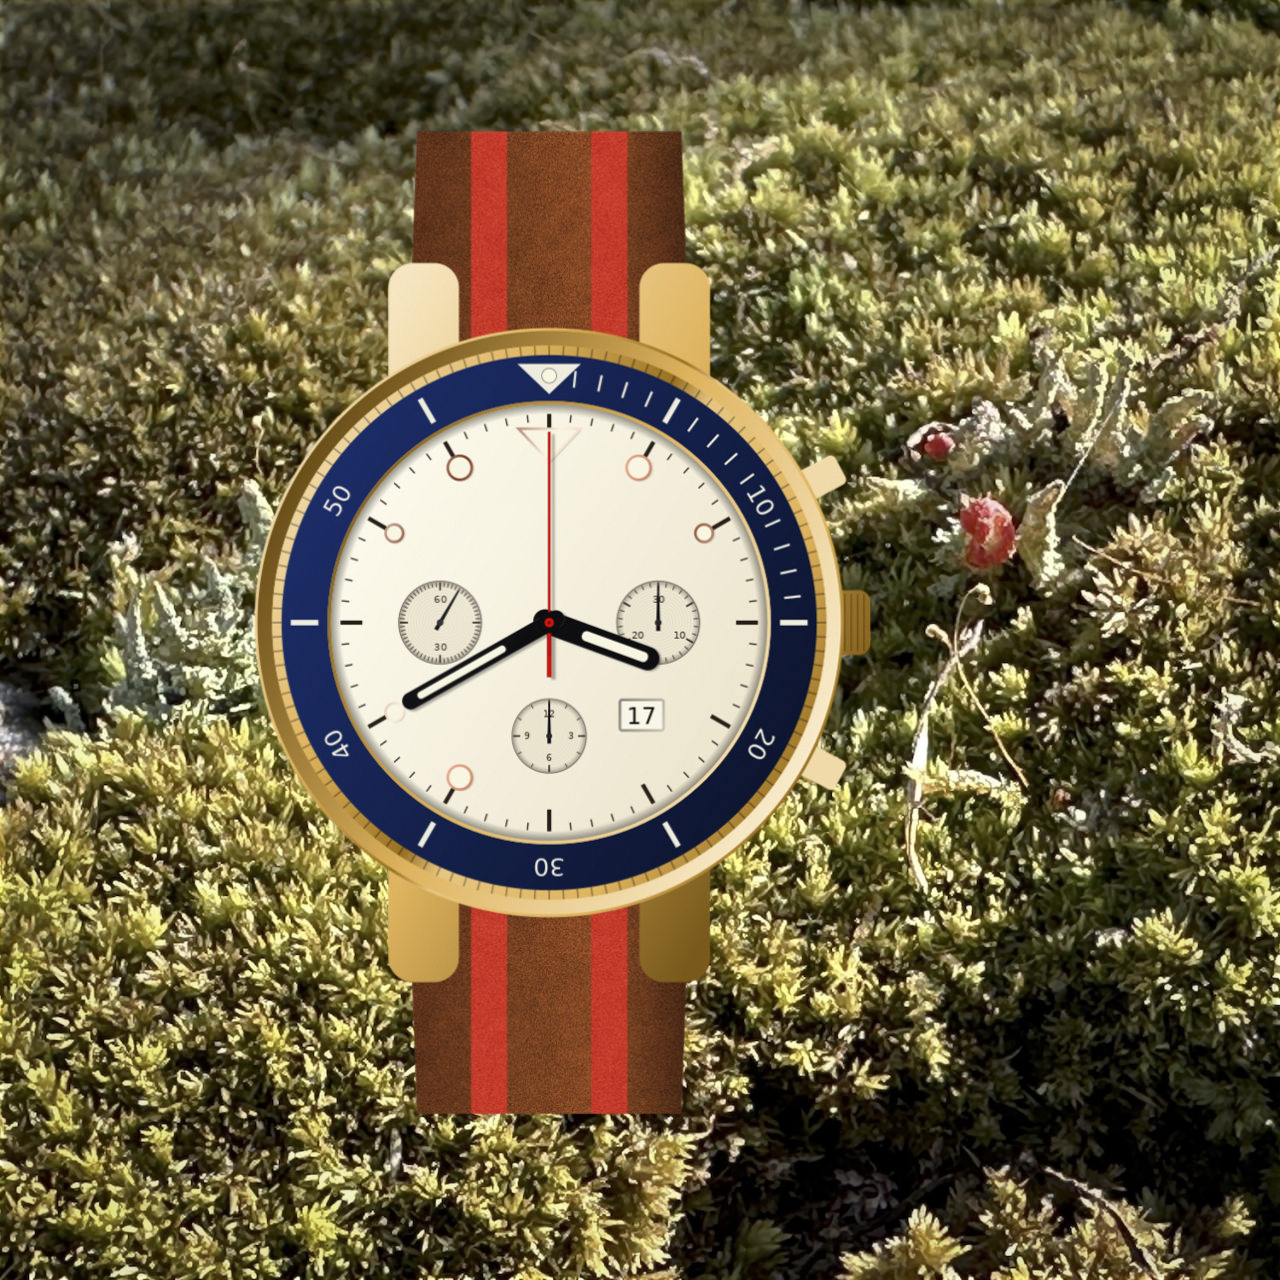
3:40:05
